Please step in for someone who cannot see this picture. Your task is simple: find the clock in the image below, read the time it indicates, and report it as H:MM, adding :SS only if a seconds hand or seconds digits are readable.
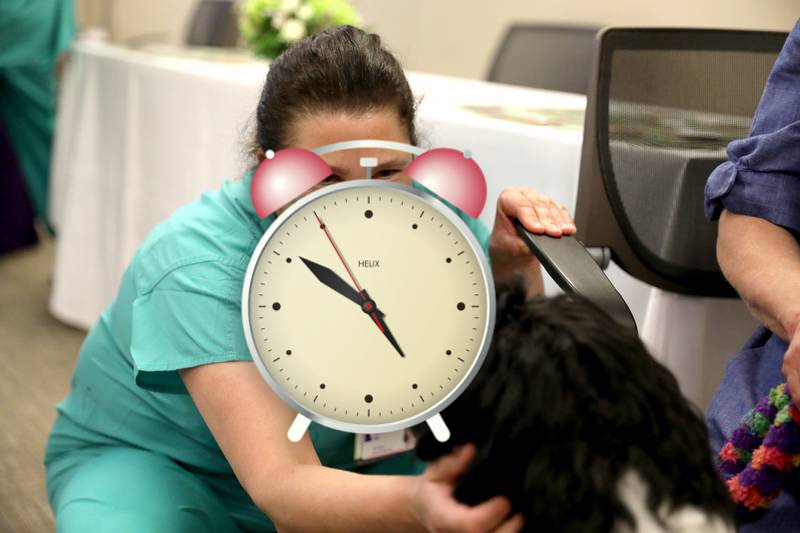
4:50:55
